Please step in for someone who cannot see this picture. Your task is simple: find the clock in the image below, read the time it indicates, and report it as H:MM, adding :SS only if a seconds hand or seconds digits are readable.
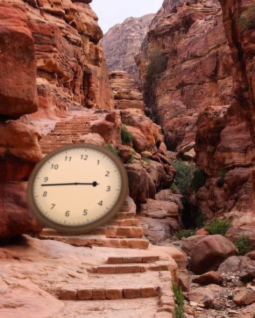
2:43
